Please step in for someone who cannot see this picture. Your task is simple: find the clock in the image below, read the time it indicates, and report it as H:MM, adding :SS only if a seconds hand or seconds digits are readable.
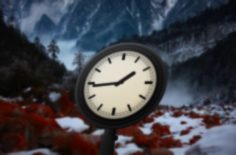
1:44
